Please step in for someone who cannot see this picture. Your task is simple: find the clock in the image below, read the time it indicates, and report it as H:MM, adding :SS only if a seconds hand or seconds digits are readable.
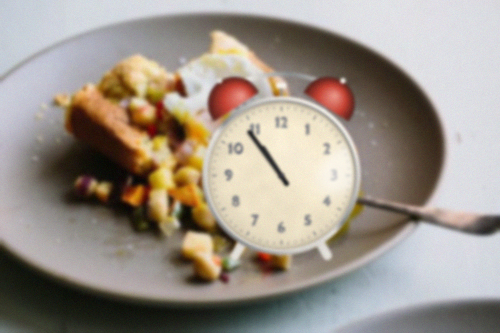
10:54
